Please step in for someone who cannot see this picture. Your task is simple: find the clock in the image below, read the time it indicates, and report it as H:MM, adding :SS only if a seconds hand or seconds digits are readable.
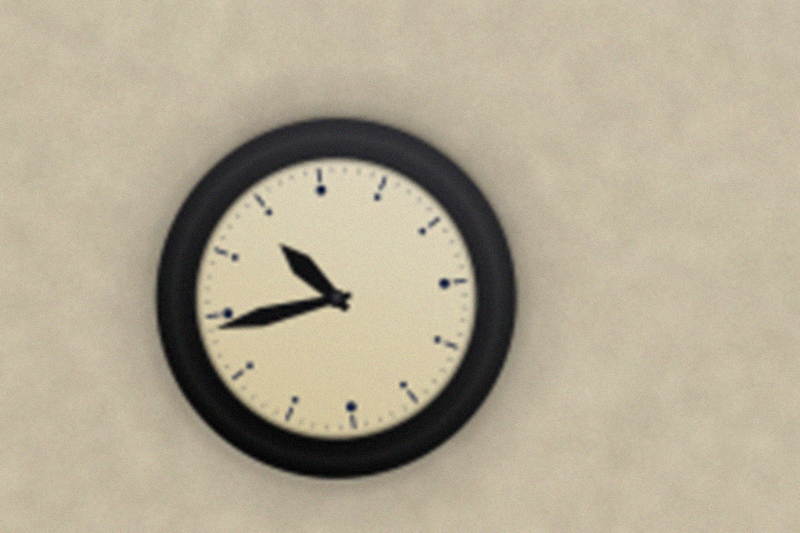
10:44
